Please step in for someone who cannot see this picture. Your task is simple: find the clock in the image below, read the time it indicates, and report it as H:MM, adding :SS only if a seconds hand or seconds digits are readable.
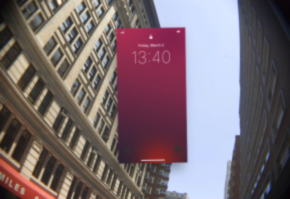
13:40
